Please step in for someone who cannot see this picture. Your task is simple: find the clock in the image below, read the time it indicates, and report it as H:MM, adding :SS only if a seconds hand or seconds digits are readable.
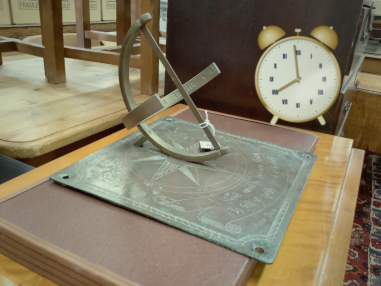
7:59
